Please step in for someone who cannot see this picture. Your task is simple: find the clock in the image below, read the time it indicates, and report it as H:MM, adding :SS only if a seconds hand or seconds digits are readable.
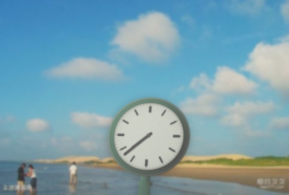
7:38
